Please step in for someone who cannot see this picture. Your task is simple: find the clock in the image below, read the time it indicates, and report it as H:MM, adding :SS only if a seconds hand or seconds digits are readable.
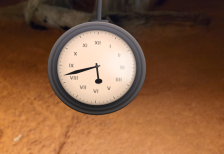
5:42
